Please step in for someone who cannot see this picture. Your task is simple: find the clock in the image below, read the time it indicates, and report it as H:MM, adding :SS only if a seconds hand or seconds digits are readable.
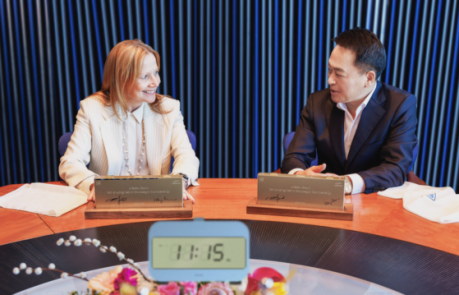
11:15
